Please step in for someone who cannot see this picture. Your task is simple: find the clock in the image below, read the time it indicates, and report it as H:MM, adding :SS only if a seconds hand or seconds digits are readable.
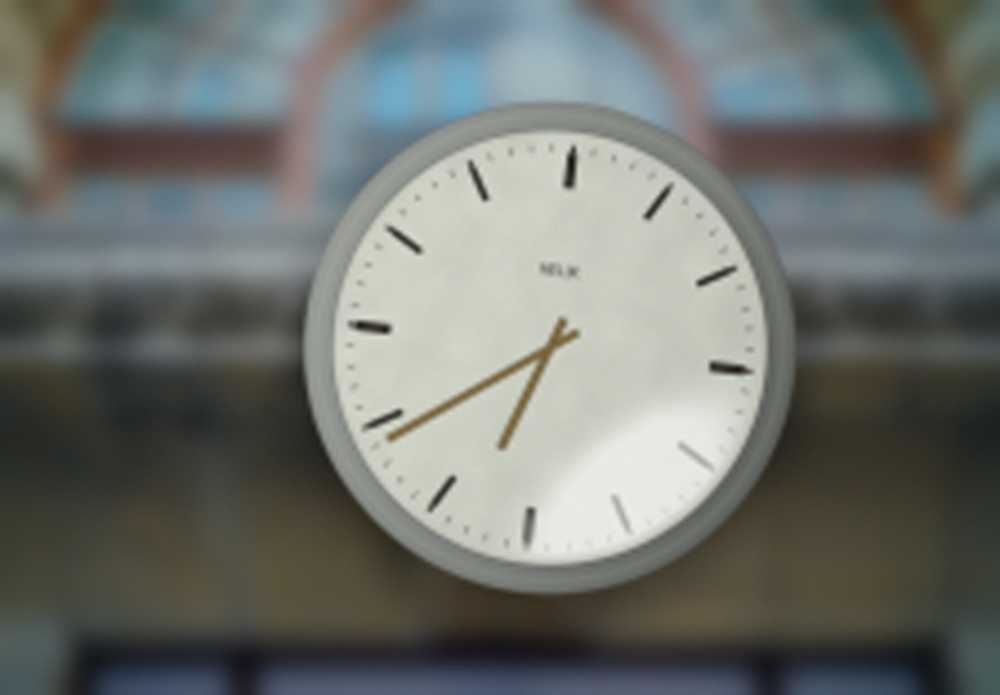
6:39
